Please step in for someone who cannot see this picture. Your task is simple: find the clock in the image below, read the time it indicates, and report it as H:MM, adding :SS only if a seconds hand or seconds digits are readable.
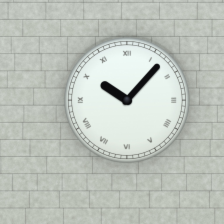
10:07
